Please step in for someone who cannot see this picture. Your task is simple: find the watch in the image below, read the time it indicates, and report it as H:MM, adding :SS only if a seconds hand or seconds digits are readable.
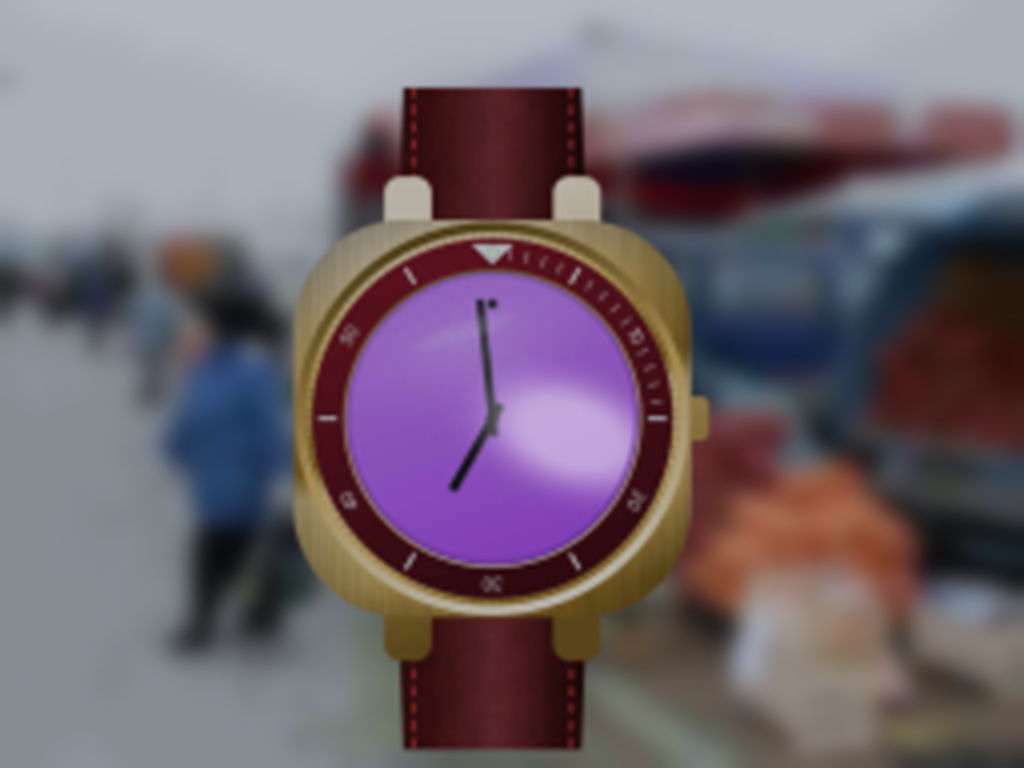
6:59
